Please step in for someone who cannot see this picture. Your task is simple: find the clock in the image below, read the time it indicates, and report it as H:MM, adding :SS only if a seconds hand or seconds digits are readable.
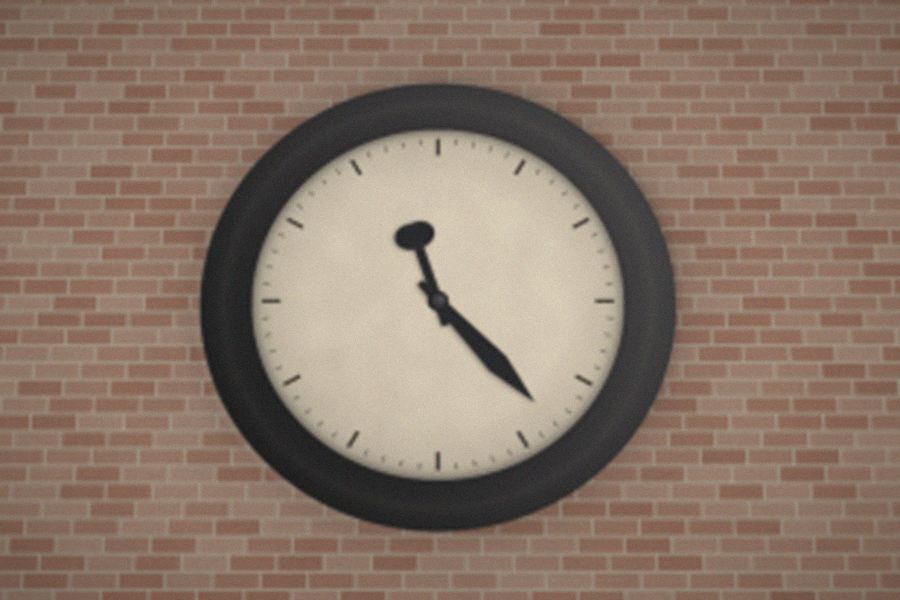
11:23
